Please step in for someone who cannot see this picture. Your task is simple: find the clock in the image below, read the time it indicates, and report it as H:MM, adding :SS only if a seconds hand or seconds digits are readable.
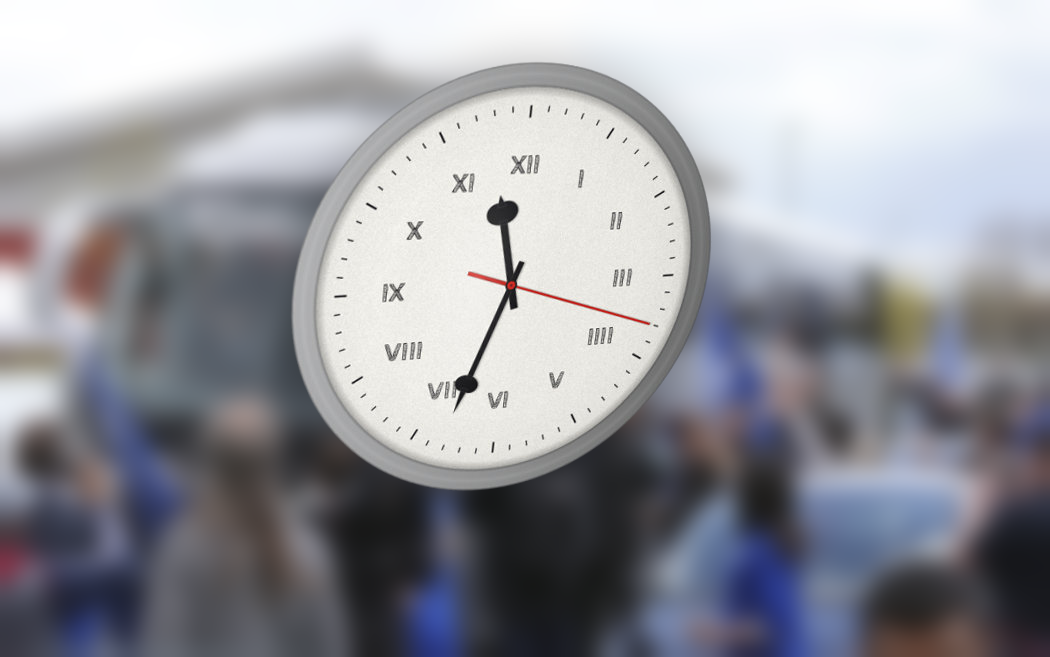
11:33:18
